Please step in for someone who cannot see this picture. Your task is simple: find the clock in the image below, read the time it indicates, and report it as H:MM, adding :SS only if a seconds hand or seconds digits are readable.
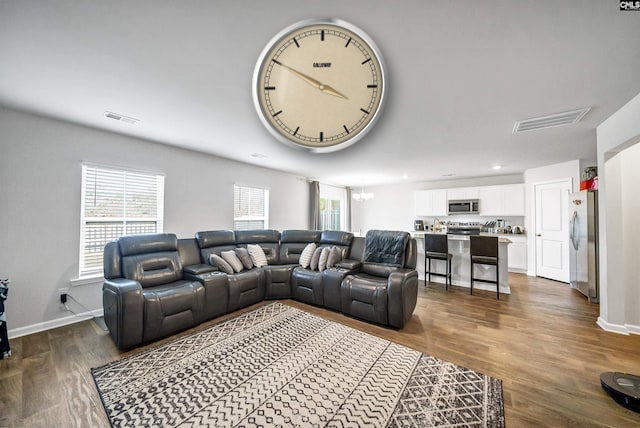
3:50
